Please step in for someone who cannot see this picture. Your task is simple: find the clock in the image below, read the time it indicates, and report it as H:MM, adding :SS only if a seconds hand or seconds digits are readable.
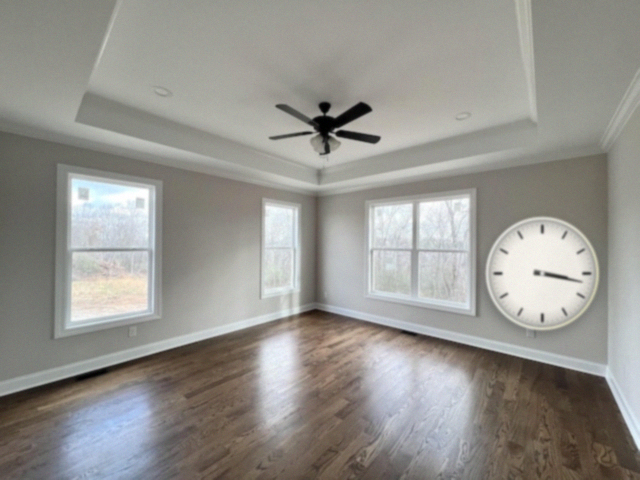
3:17
